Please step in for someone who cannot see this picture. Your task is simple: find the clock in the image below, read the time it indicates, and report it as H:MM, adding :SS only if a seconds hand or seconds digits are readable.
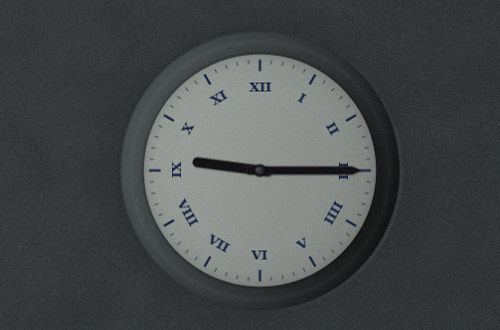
9:15
